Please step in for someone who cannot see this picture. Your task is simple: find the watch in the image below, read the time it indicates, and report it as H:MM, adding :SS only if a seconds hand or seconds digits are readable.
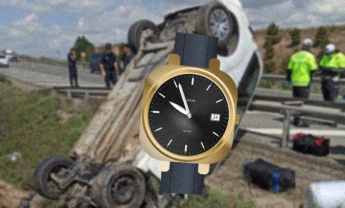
9:56
